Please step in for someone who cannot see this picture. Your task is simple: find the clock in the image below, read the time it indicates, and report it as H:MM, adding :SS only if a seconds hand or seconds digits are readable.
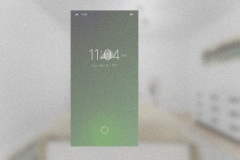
11:04
